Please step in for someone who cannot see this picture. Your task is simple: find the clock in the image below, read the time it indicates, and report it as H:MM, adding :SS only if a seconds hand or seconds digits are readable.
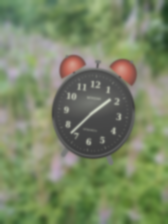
1:37
